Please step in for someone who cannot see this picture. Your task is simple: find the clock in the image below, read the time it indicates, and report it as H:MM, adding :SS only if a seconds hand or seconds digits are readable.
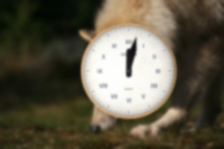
12:02
